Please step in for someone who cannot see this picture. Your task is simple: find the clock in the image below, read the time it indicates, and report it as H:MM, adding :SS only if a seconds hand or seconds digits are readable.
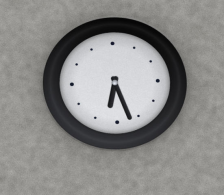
6:27
